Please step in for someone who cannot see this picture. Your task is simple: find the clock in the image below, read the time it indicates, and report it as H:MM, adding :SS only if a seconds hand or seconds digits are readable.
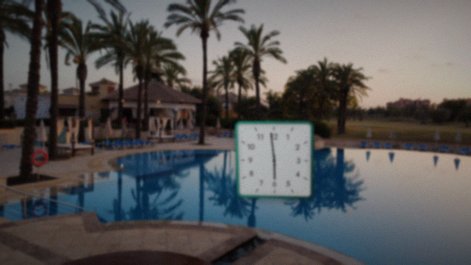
5:59
